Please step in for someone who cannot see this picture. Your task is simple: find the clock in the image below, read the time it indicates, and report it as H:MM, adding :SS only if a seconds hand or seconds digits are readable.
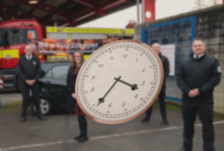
3:34
